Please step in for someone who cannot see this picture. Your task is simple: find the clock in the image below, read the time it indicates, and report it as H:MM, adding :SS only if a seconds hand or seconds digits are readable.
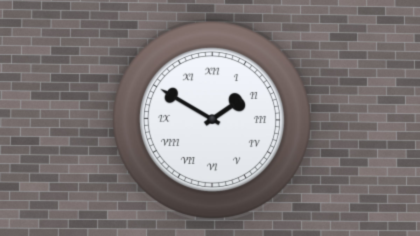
1:50
